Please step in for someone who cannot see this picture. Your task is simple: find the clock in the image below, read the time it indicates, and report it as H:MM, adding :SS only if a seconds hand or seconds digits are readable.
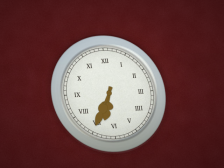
6:35
